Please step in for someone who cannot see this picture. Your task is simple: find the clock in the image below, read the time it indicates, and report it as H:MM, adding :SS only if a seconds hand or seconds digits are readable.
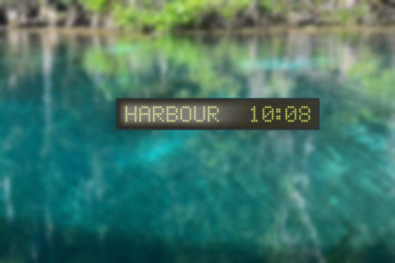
10:08
